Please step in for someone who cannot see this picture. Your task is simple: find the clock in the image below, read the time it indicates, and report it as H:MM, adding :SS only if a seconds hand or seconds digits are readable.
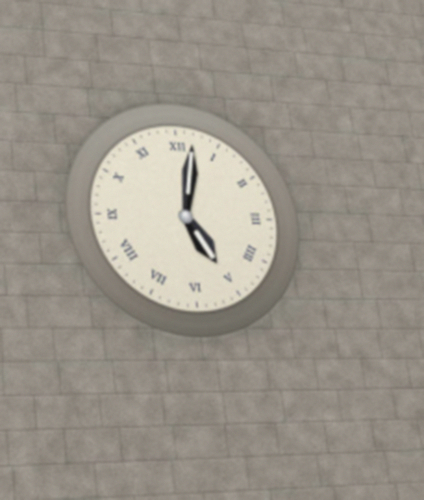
5:02
